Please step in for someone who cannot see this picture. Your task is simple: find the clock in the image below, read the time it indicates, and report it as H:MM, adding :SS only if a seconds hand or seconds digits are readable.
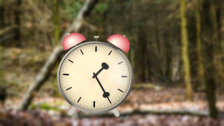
1:25
